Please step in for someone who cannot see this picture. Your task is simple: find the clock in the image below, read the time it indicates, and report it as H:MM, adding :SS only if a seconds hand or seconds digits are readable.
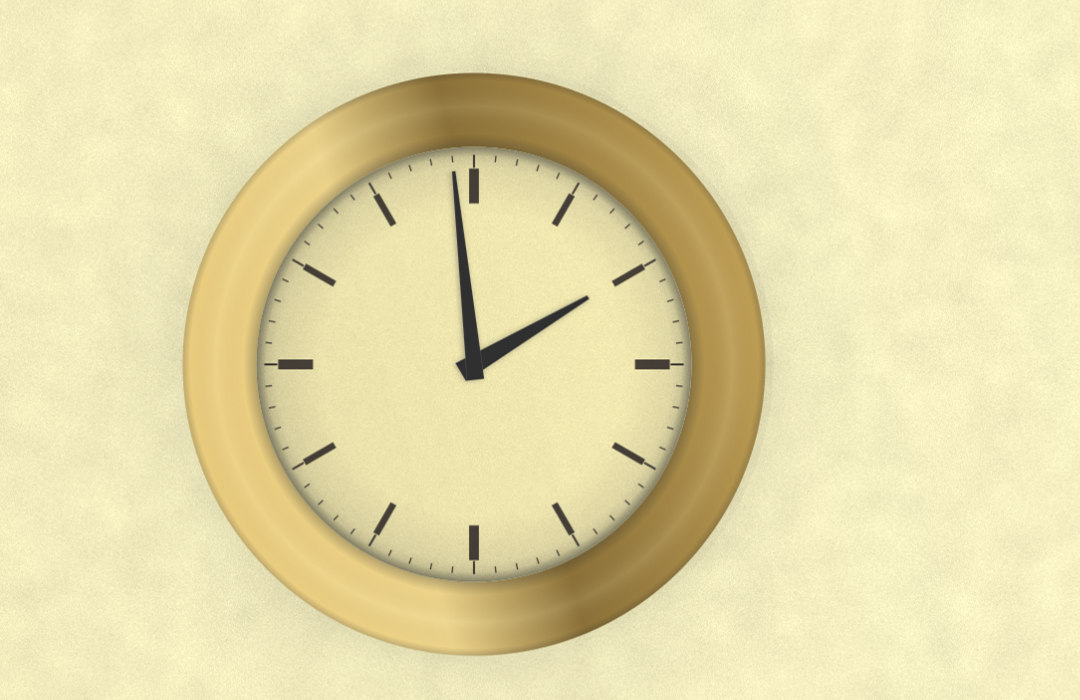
1:59
